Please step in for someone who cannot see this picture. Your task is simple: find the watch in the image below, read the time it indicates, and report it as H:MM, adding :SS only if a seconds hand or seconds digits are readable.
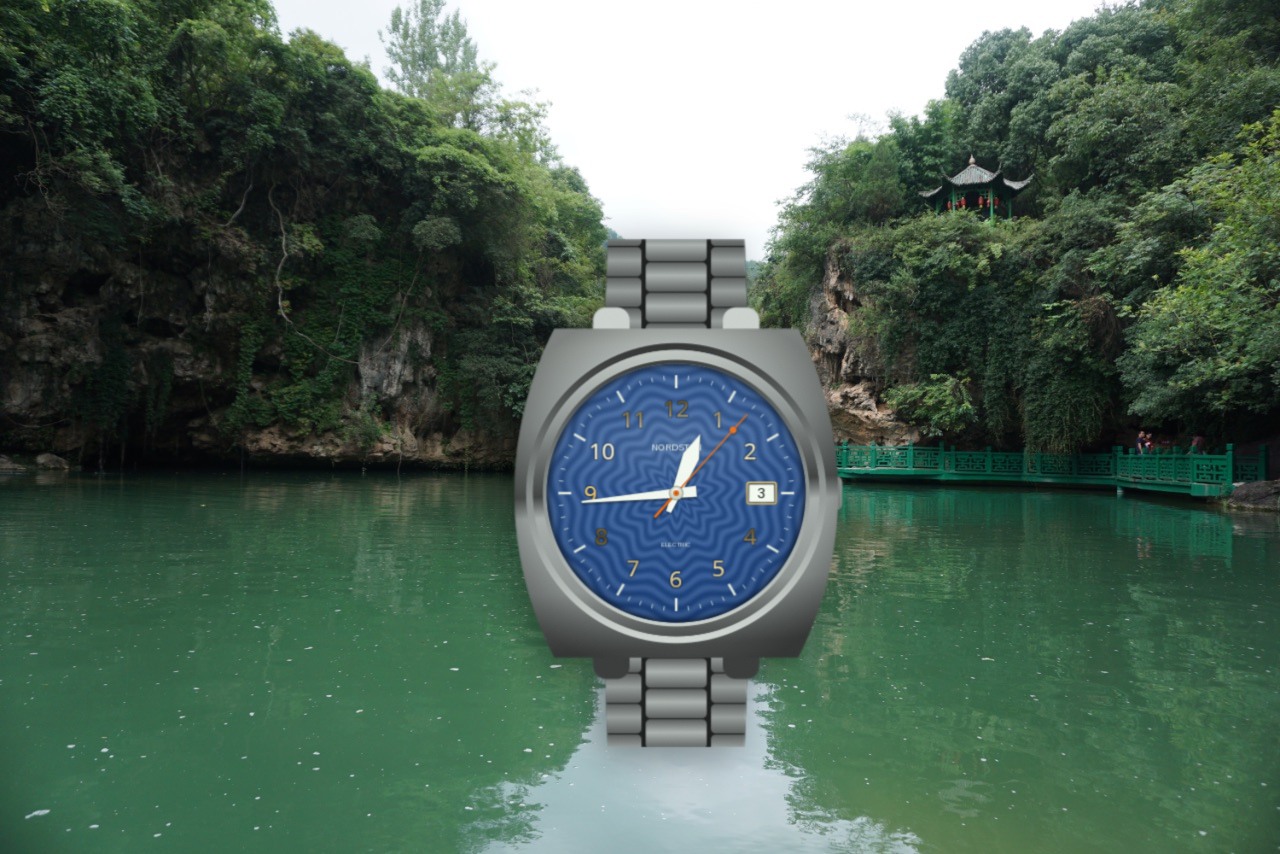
12:44:07
